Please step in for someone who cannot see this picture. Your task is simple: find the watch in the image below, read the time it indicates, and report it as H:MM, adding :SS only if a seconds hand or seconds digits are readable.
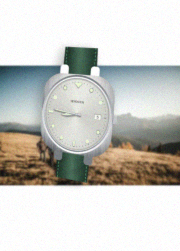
8:46
